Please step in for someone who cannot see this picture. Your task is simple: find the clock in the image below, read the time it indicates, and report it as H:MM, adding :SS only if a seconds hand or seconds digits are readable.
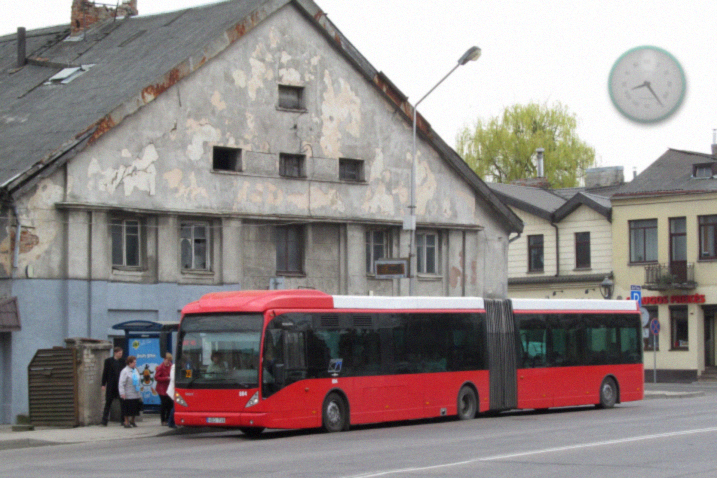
8:24
